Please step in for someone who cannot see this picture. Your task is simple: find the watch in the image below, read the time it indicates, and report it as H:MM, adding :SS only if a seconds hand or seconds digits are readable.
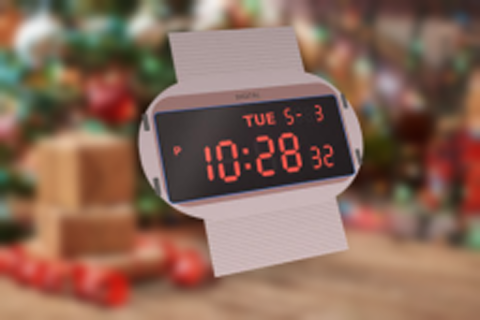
10:28:32
